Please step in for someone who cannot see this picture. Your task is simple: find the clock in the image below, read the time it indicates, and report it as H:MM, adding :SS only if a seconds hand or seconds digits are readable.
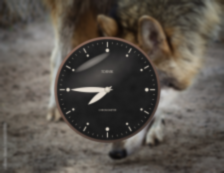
7:45
